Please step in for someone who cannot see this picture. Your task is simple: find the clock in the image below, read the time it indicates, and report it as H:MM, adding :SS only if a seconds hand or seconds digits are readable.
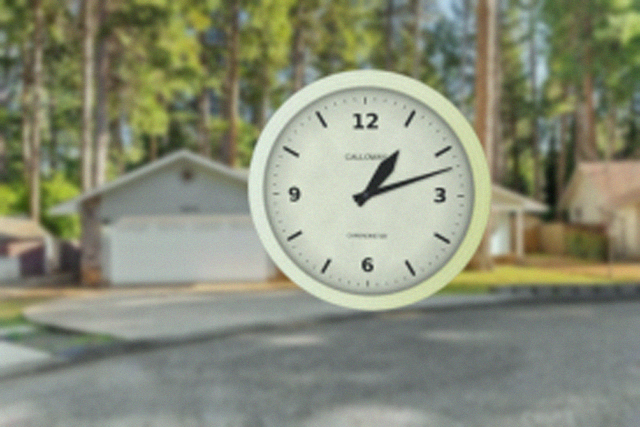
1:12
